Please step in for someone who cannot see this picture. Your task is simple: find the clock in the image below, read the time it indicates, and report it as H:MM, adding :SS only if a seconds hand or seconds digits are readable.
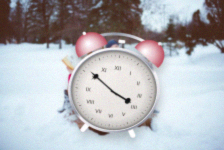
3:51
